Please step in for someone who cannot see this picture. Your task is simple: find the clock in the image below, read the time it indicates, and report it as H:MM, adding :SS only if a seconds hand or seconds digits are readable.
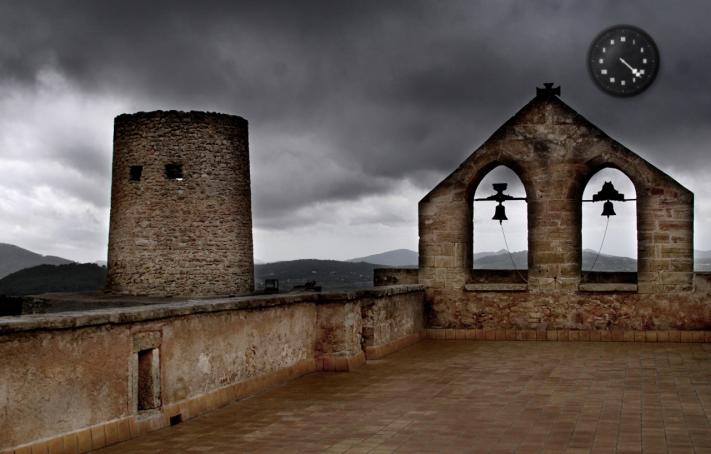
4:22
